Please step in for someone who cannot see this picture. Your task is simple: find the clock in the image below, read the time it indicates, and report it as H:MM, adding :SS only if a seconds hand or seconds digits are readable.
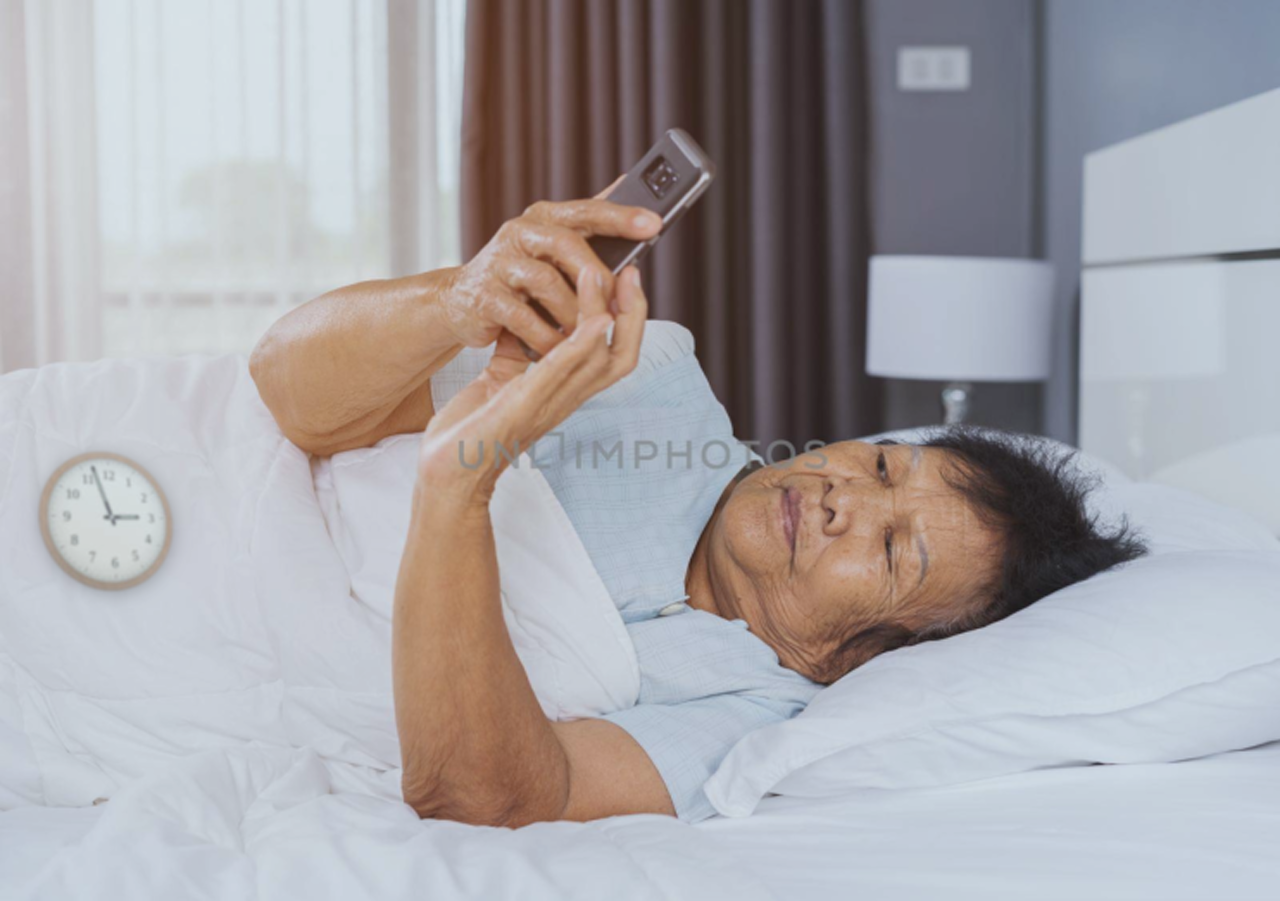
2:57
